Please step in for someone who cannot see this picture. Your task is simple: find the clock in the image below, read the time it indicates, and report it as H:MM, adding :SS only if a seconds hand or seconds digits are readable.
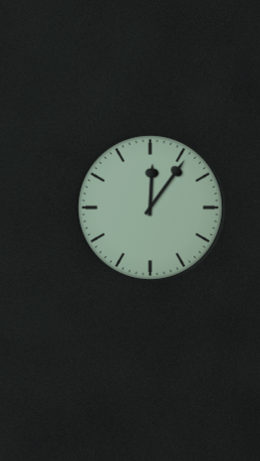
12:06
